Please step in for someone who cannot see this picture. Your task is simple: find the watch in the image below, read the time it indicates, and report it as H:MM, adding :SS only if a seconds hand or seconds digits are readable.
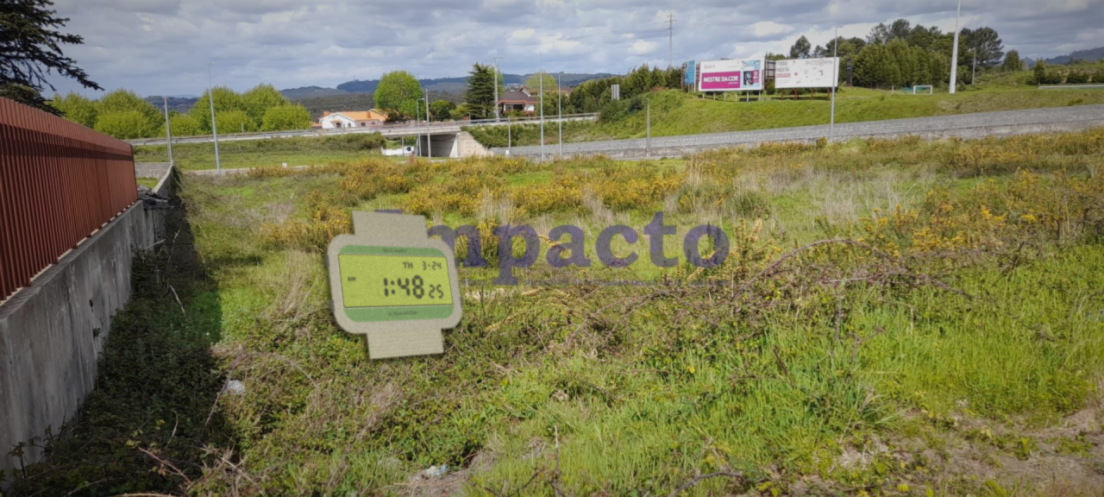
1:48:25
